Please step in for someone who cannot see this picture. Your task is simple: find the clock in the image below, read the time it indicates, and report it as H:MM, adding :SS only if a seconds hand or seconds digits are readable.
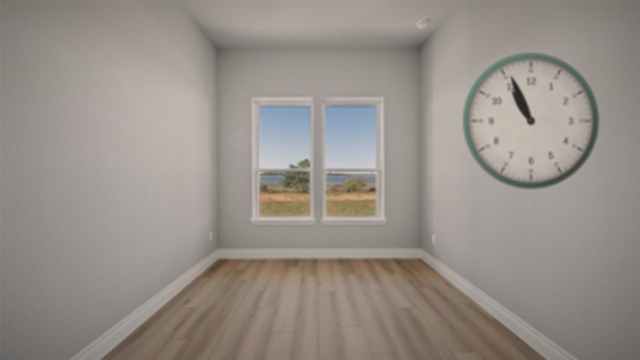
10:56
